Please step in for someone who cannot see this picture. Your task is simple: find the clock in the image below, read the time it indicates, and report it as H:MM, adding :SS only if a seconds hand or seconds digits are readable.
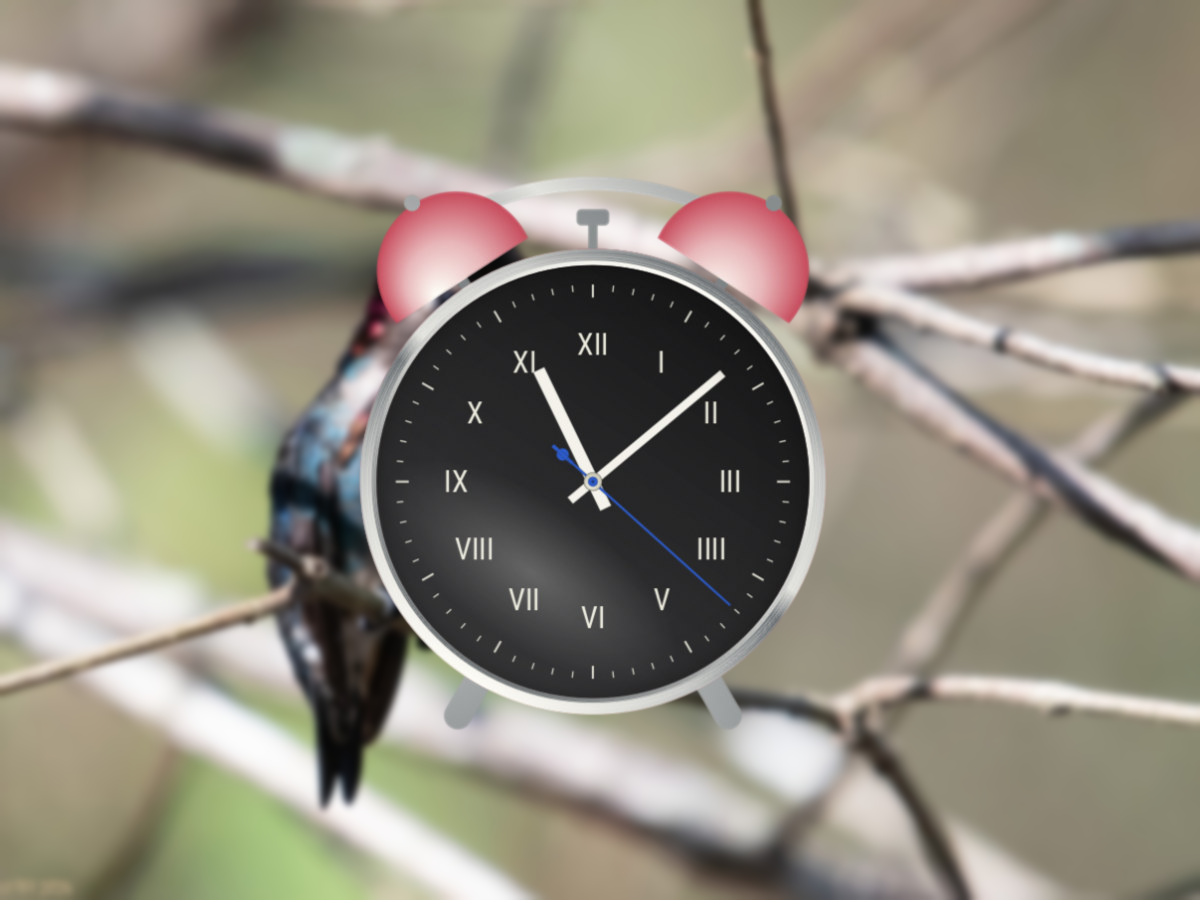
11:08:22
